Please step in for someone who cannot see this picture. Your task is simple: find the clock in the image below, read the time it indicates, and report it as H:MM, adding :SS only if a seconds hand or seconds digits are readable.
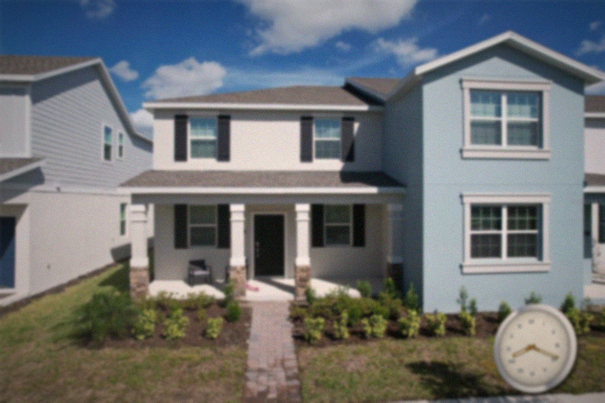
8:19
